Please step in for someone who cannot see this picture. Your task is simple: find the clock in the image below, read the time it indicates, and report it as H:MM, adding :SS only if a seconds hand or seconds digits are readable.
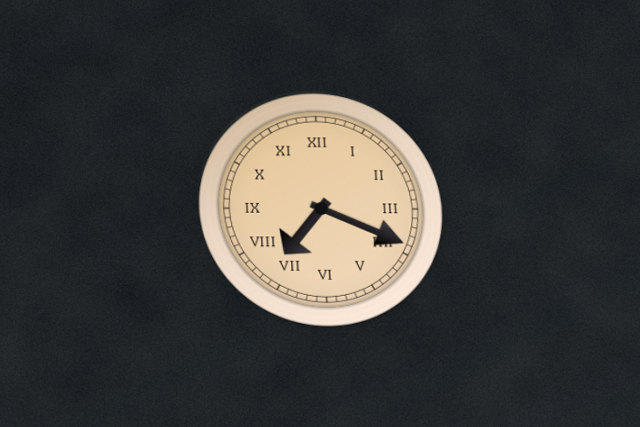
7:19
